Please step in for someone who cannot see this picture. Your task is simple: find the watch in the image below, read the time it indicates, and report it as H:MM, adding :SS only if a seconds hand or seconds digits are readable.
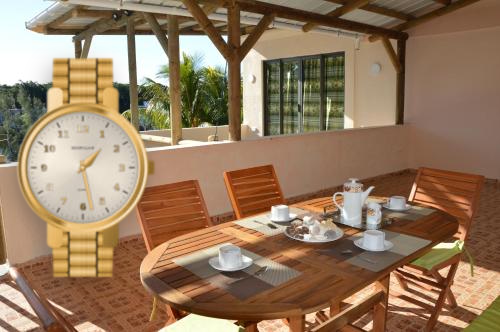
1:28
